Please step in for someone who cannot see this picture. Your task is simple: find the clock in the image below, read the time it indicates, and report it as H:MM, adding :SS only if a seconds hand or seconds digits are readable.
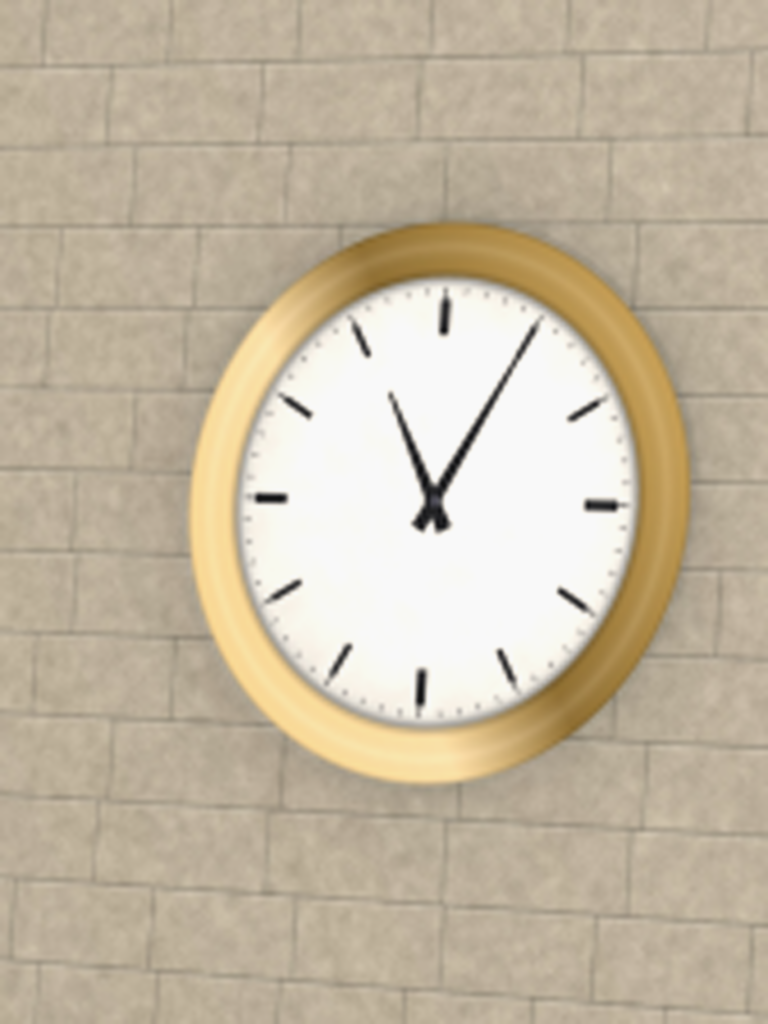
11:05
